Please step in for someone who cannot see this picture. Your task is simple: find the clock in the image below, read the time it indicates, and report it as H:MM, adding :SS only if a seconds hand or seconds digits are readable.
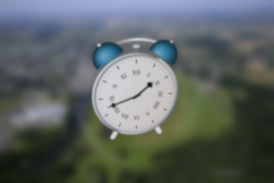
1:42
